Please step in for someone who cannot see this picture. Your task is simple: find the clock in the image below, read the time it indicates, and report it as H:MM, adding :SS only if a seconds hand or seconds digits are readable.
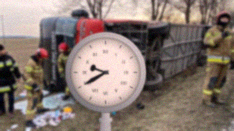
9:40
